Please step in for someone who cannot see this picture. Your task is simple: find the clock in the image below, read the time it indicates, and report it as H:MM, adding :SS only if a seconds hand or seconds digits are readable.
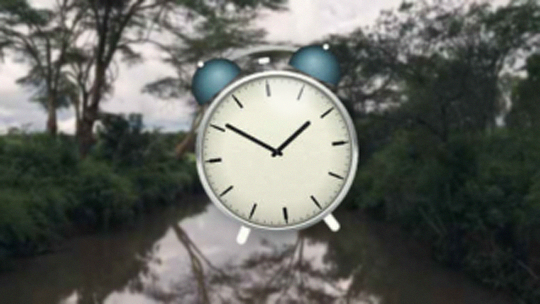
1:51
